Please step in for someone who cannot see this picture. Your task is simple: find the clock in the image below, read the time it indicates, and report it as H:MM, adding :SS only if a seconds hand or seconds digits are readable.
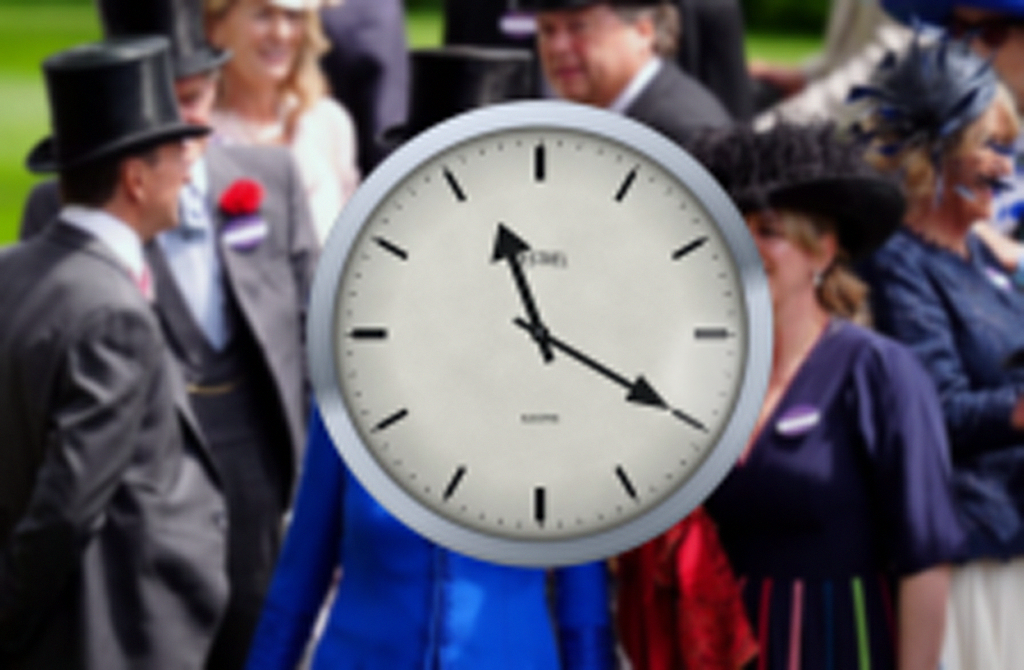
11:20
